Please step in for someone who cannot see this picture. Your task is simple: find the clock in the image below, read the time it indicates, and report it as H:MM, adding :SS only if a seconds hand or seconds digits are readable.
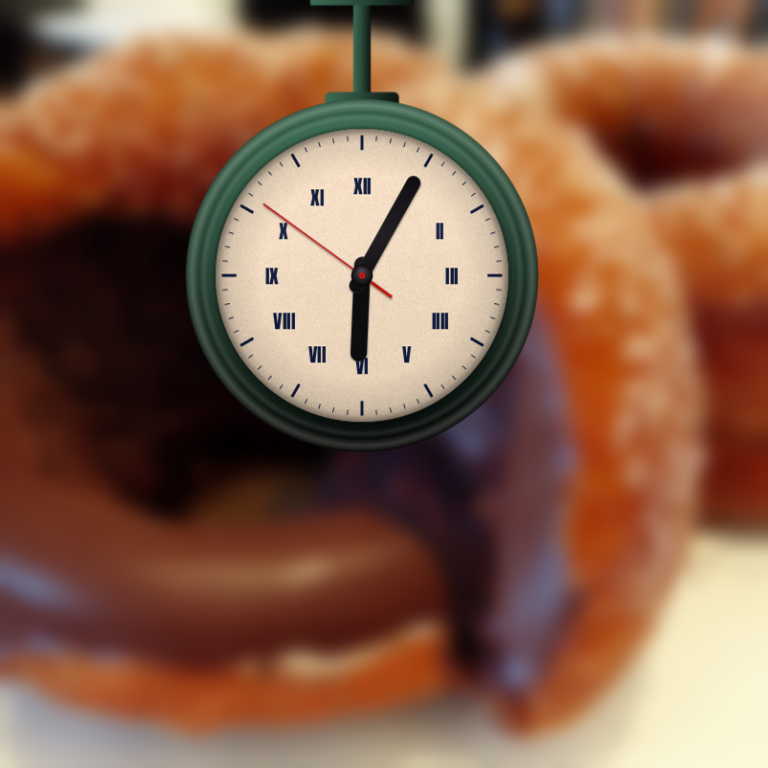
6:04:51
